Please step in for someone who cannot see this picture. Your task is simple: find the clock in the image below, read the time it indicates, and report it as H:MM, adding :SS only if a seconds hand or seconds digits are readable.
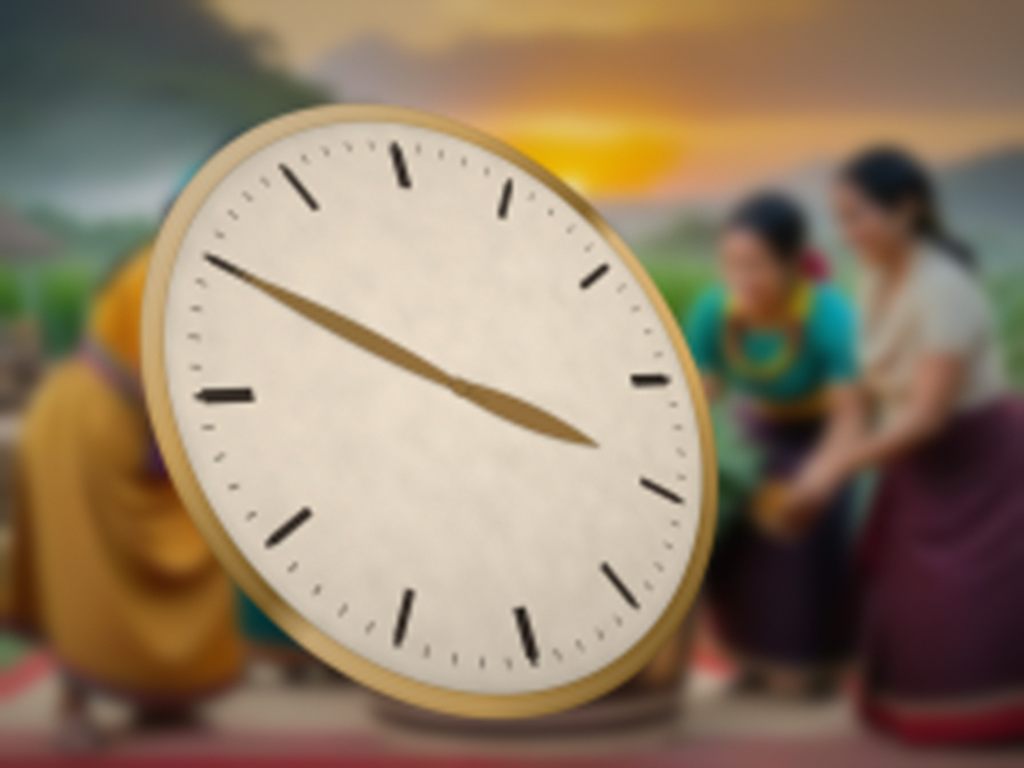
3:50
